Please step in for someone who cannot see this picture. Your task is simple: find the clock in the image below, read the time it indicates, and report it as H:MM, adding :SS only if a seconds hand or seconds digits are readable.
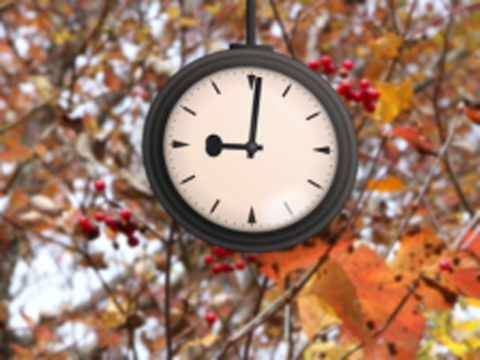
9:01
